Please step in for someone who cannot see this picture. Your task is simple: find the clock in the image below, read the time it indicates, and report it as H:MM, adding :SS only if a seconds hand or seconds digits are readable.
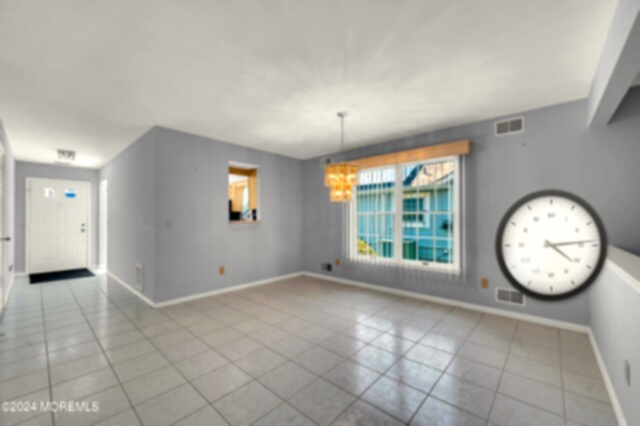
4:14
